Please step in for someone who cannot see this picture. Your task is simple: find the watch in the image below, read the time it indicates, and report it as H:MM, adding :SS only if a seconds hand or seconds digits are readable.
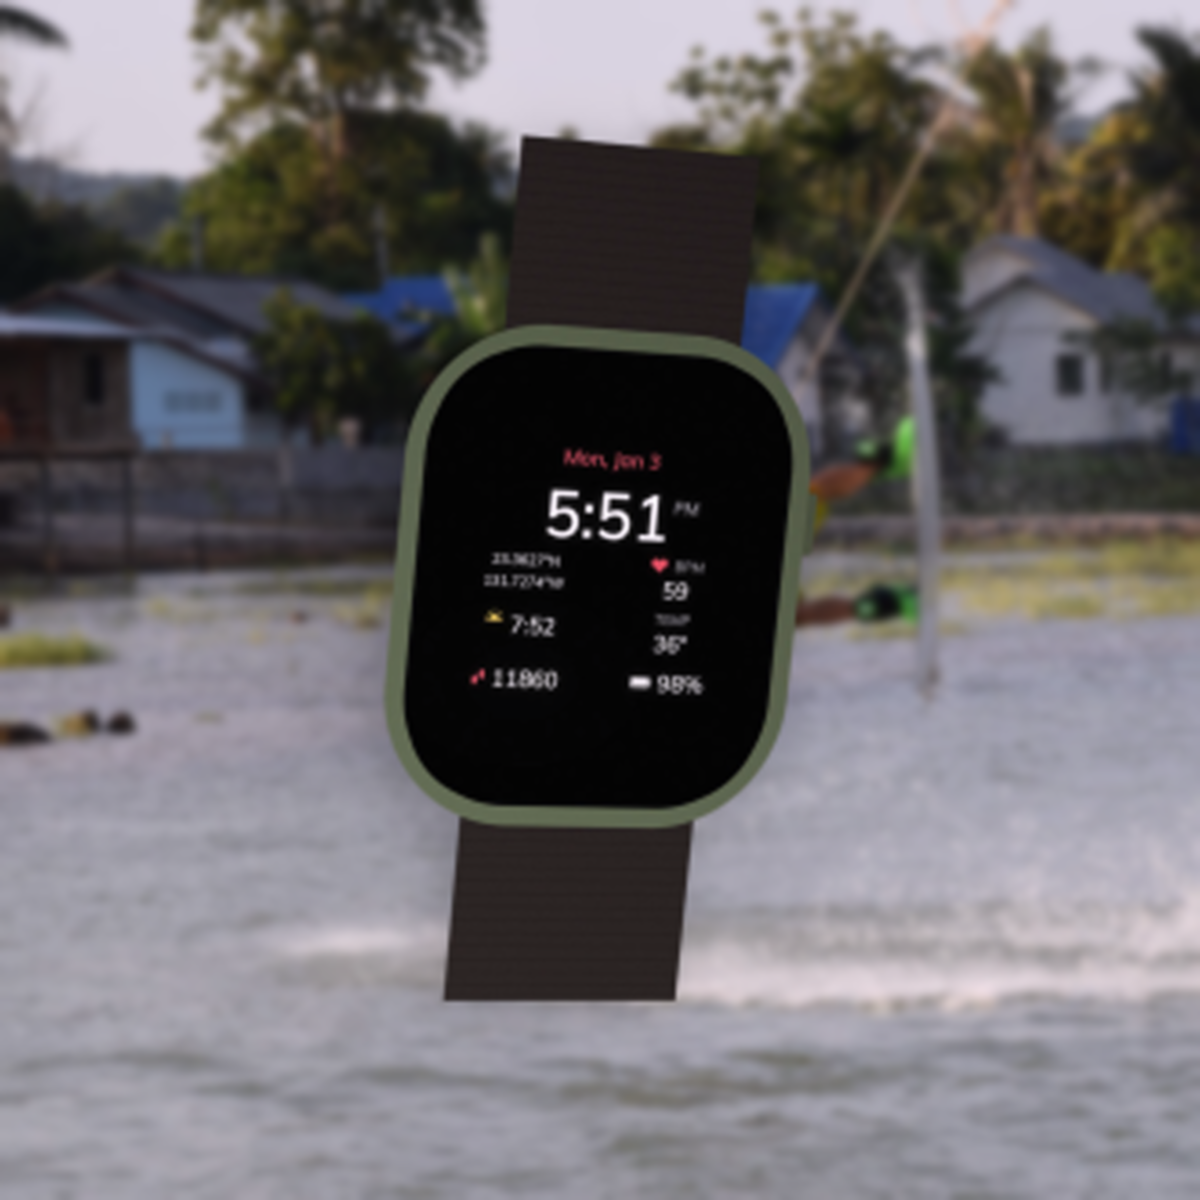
5:51
